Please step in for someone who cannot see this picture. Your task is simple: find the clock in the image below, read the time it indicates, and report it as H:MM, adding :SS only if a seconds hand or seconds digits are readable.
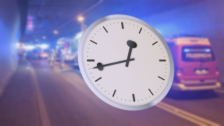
12:43
